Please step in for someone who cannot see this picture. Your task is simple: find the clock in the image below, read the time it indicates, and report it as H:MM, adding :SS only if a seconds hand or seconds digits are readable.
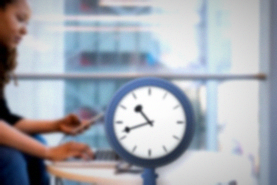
10:42
